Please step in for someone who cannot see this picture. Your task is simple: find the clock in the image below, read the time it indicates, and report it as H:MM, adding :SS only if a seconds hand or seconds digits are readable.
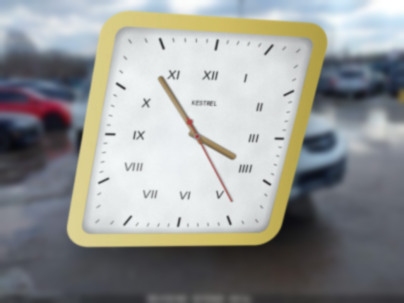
3:53:24
